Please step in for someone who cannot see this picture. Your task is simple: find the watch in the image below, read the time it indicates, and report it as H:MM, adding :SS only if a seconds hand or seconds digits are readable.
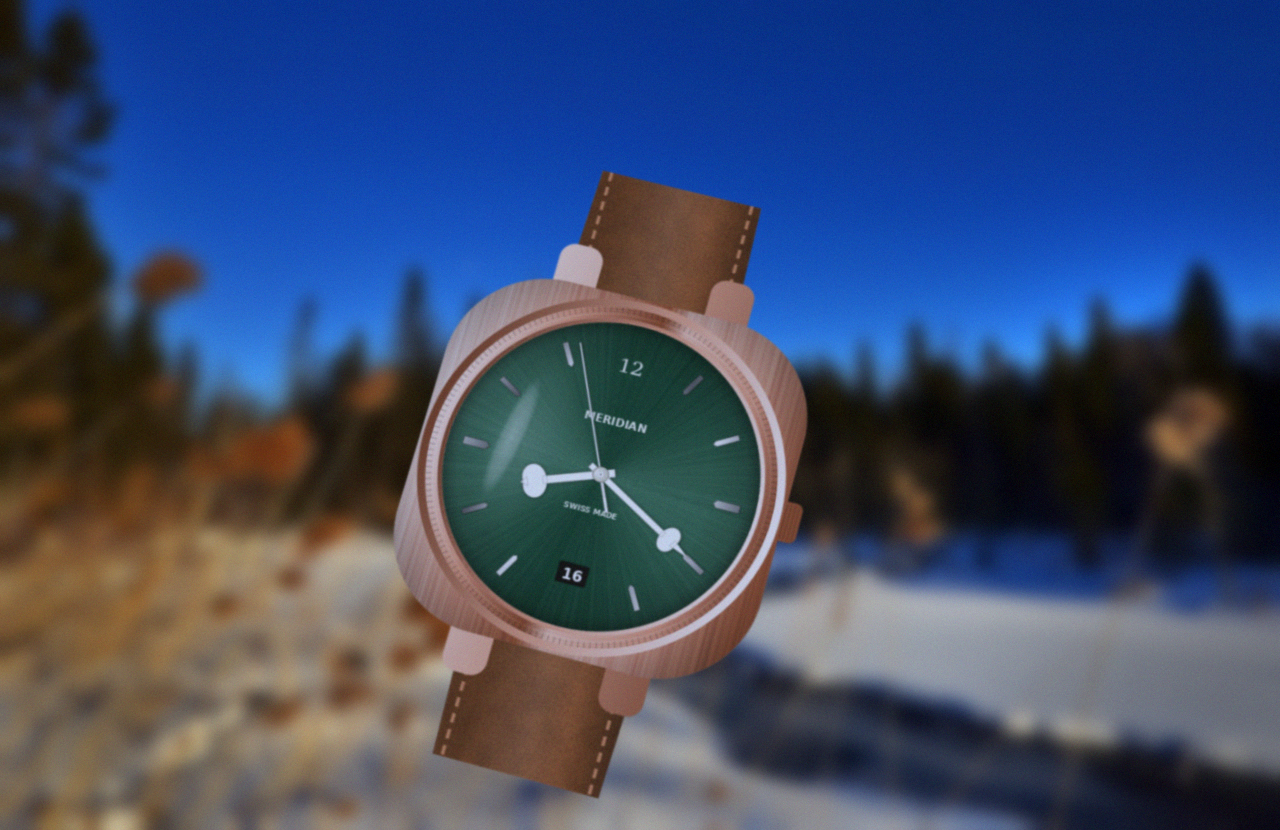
8:19:56
